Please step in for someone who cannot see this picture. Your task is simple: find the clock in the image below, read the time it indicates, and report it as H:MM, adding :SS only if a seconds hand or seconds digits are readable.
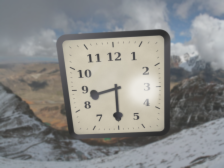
8:30
